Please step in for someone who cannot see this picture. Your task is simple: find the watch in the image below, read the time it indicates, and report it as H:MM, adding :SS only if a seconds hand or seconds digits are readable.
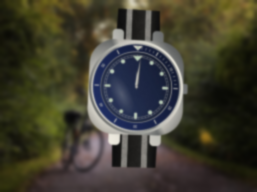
12:01
